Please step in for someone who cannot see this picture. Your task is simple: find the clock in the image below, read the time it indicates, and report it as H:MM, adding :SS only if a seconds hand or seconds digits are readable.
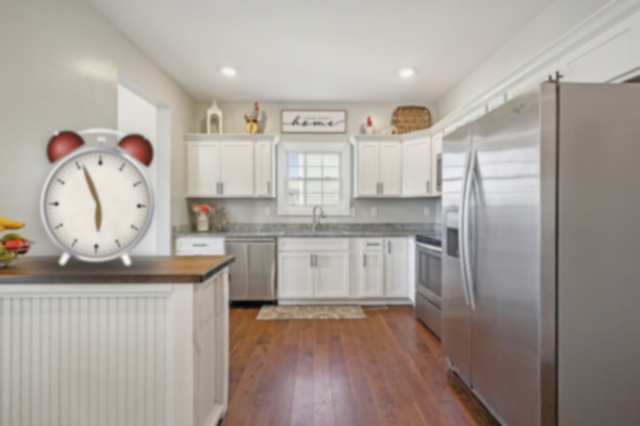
5:56
